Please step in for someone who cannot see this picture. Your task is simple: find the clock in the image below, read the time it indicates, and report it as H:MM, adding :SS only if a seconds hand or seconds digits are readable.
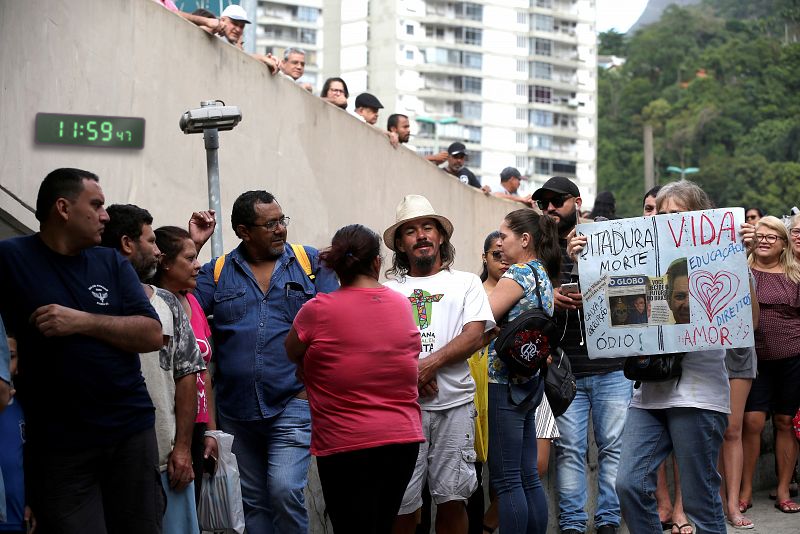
11:59:47
